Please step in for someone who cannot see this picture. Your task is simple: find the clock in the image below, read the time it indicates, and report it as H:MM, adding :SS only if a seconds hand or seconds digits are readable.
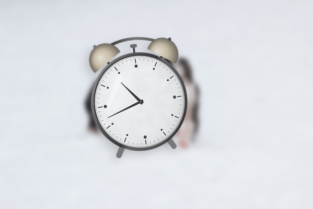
10:42
